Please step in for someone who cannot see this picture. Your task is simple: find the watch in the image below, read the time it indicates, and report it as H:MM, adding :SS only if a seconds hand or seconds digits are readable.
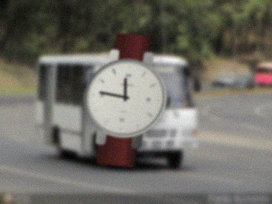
11:46
